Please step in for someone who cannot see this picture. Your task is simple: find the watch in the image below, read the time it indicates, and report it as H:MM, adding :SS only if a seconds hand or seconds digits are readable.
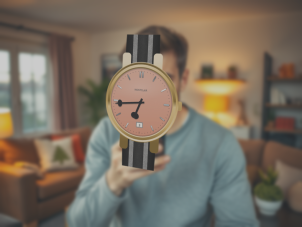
6:44
